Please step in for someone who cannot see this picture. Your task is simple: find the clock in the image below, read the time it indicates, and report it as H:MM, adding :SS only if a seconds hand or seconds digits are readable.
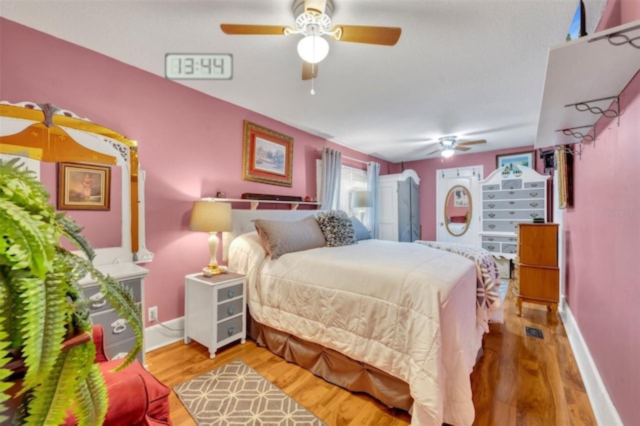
13:44
